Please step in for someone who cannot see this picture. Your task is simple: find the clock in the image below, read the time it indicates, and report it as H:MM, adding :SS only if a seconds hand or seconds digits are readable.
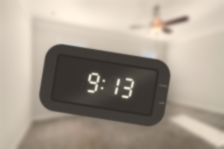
9:13
